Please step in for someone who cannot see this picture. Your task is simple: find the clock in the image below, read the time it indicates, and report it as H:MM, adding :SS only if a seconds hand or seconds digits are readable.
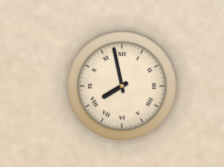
7:58
